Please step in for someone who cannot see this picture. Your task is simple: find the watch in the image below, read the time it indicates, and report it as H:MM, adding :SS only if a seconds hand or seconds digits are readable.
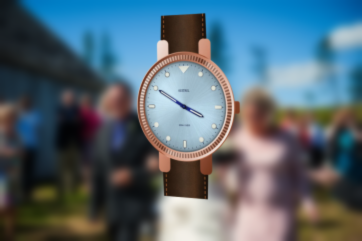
3:50
